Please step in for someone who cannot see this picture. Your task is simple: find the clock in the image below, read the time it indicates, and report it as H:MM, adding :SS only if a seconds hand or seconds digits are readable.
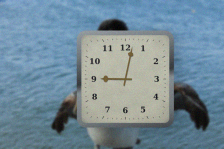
9:02
